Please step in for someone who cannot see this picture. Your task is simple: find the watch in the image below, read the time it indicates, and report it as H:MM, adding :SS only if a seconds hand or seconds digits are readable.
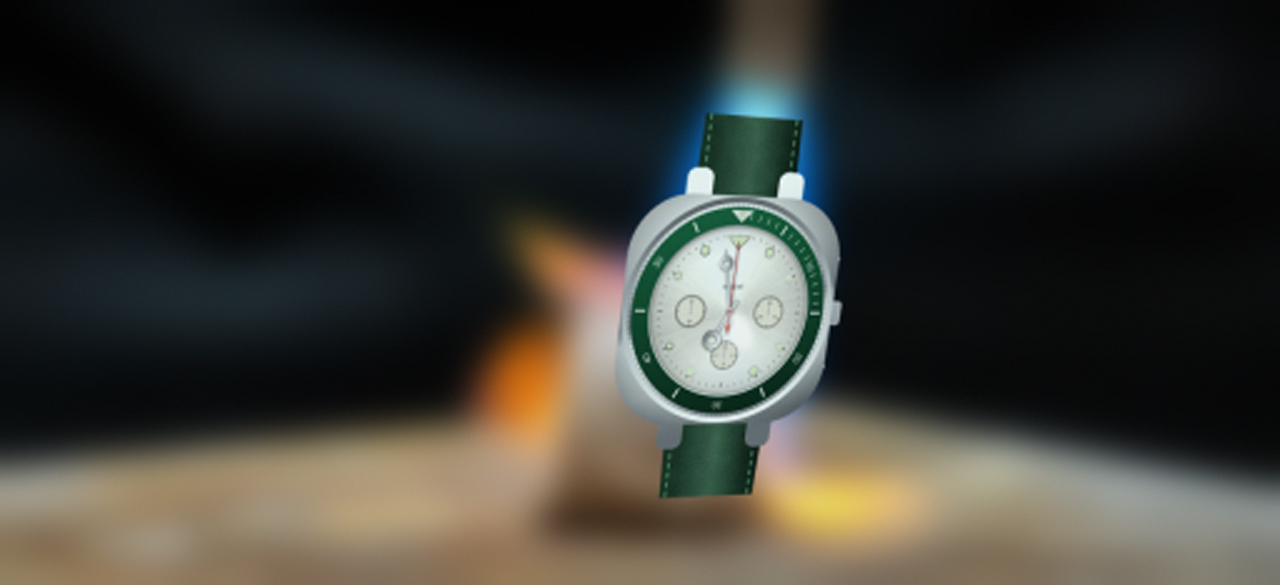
6:58
